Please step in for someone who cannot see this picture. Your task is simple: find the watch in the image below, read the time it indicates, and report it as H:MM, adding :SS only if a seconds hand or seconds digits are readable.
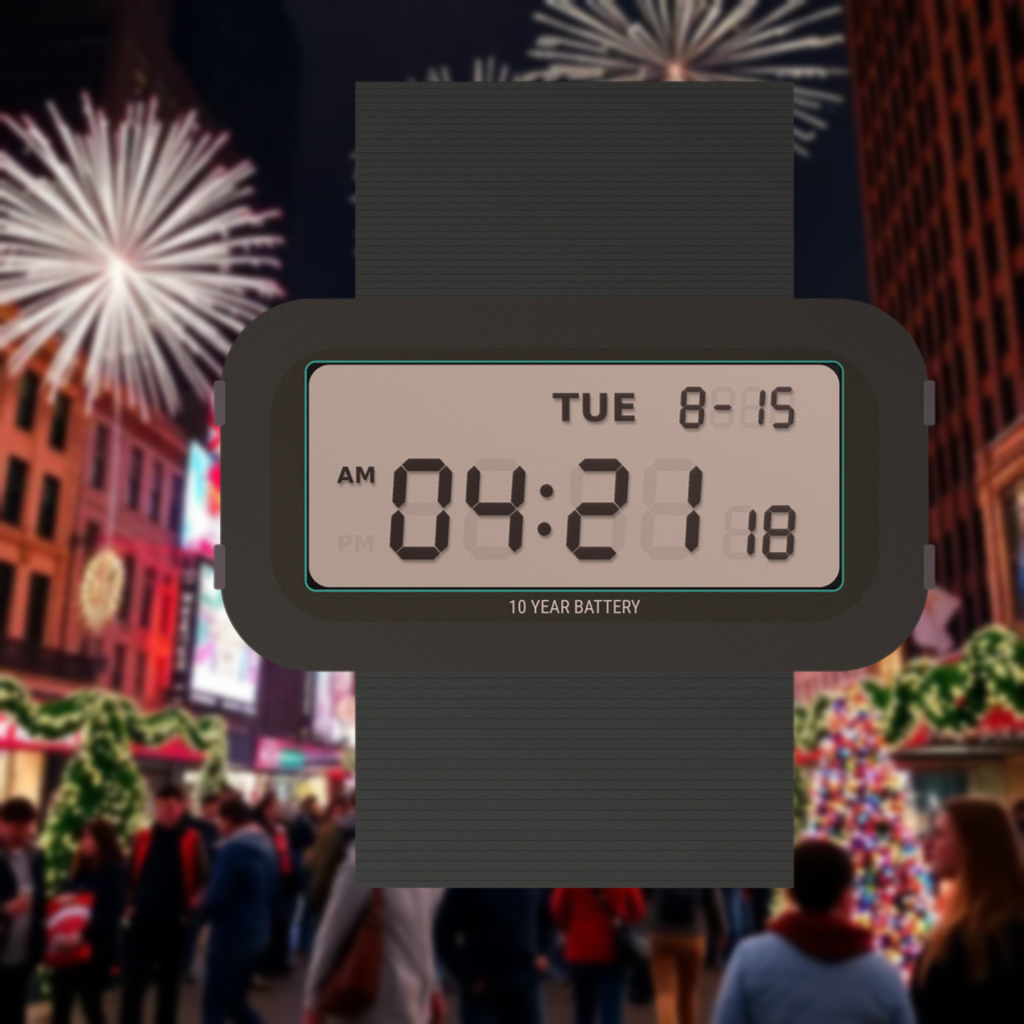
4:21:18
